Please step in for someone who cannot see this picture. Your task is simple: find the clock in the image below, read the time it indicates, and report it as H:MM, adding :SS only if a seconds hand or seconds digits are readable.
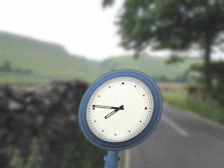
7:46
